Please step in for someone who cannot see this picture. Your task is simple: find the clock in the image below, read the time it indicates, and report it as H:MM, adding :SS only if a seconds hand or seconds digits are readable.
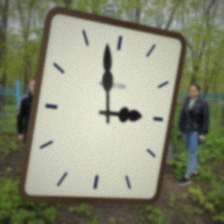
2:58
